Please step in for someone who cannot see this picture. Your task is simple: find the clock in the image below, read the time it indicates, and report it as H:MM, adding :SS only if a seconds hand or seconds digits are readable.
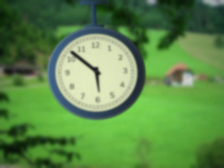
5:52
